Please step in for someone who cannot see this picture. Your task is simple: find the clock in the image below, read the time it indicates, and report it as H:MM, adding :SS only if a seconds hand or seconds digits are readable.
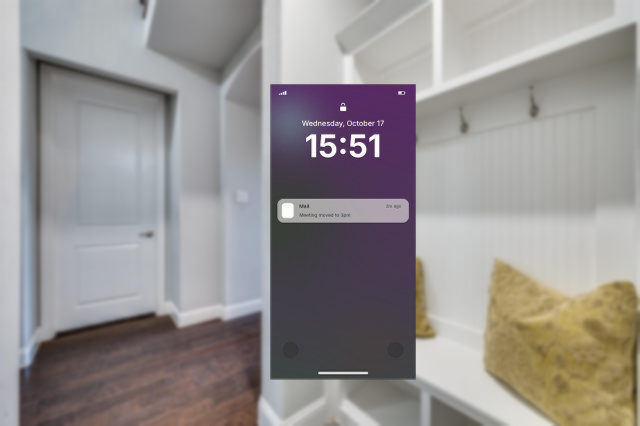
15:51
